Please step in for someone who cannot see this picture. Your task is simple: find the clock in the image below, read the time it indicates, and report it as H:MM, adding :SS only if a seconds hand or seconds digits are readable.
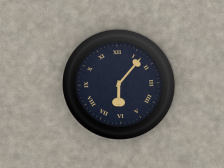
6:07
